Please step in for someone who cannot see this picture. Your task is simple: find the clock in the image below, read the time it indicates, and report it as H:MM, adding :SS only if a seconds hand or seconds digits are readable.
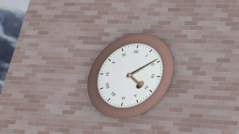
4:09
